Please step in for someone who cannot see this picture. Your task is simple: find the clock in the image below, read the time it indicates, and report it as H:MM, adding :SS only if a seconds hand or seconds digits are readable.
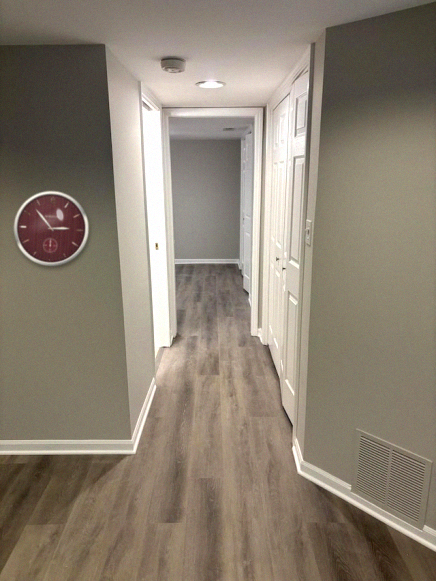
2:53
